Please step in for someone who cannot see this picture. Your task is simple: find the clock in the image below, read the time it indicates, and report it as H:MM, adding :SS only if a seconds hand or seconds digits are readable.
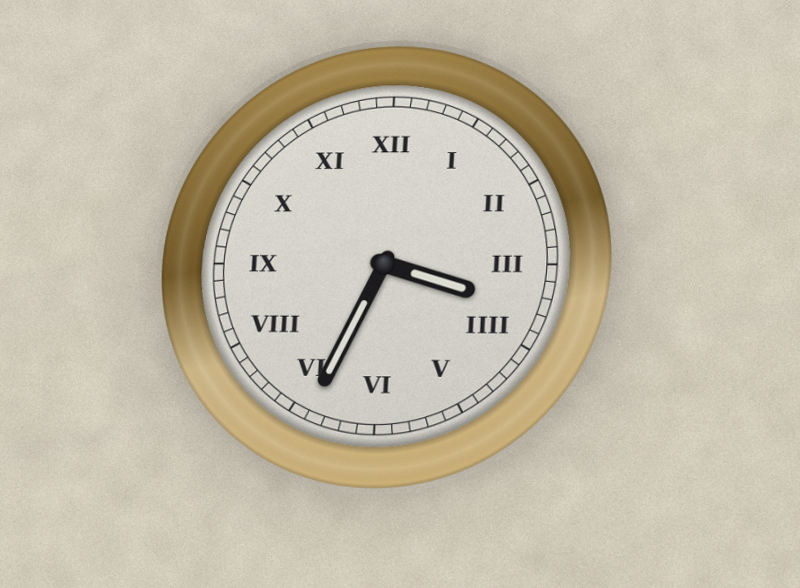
3:34
